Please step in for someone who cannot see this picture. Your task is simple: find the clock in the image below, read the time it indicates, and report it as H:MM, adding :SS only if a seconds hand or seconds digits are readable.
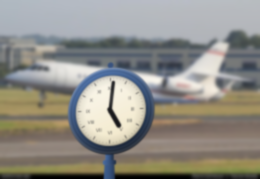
5:01
